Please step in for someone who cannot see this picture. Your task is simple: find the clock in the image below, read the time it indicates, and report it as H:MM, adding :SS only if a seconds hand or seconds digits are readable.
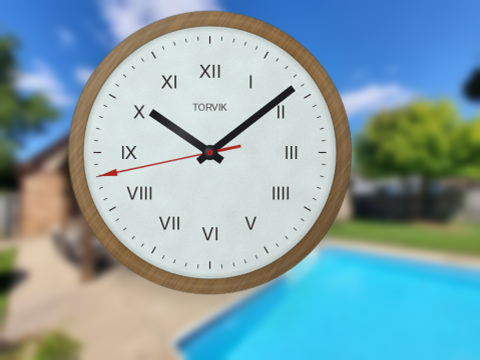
10:08:43
